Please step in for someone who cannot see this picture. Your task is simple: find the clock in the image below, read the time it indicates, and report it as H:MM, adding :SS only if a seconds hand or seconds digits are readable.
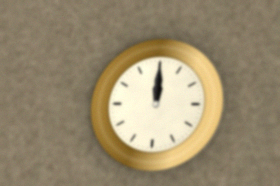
12:00
